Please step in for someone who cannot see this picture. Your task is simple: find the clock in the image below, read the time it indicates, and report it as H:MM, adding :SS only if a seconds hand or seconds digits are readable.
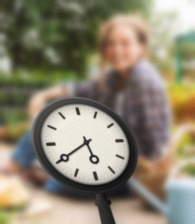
5:40
